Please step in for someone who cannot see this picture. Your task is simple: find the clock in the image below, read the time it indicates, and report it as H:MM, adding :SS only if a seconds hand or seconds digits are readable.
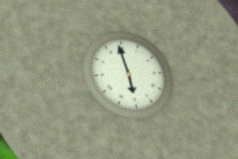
5:59
